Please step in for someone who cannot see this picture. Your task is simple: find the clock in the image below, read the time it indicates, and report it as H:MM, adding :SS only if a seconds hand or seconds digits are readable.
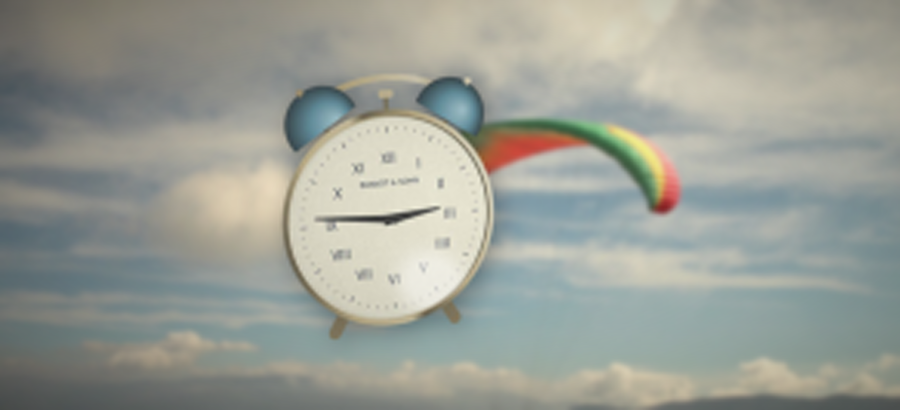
2:46
